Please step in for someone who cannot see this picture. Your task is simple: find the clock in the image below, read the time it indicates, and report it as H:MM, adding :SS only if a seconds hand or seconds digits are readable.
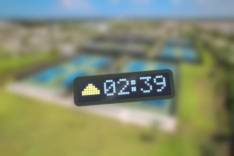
2:39
